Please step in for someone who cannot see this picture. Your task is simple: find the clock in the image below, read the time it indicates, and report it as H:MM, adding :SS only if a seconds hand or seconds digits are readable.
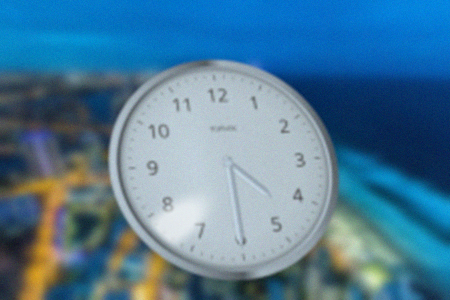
4:30
